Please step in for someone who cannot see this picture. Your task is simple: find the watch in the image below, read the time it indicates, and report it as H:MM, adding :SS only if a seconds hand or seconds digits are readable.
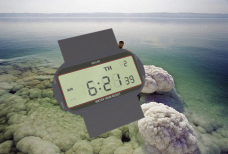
6:21:39
